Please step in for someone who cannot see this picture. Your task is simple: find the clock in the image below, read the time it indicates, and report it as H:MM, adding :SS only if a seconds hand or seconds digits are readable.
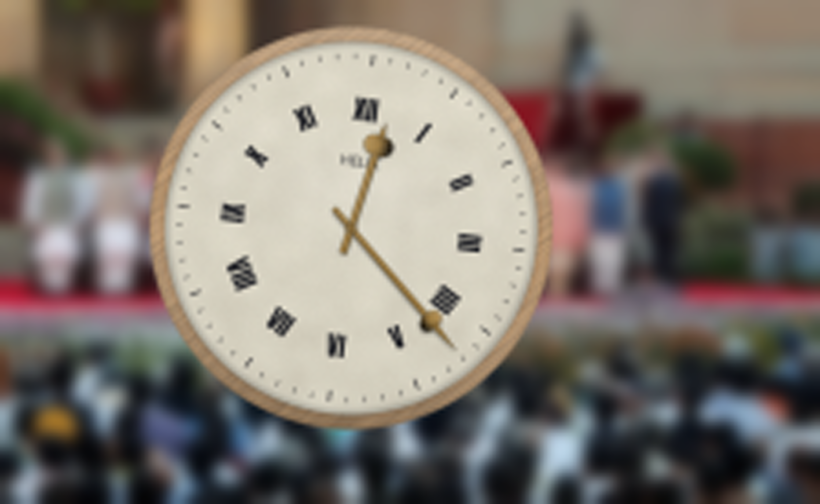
12:22
